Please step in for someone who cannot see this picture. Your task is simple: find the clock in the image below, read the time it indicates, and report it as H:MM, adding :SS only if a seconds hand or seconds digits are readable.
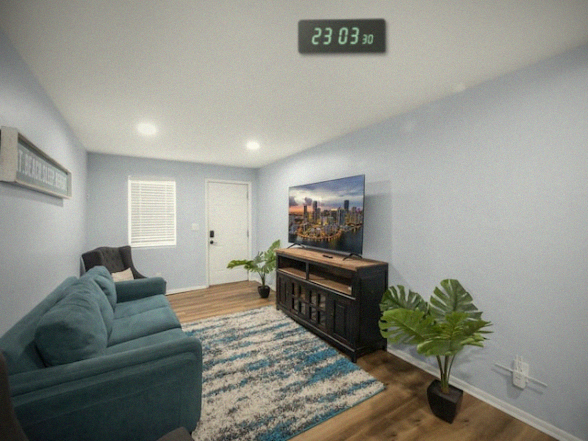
23:03:30
